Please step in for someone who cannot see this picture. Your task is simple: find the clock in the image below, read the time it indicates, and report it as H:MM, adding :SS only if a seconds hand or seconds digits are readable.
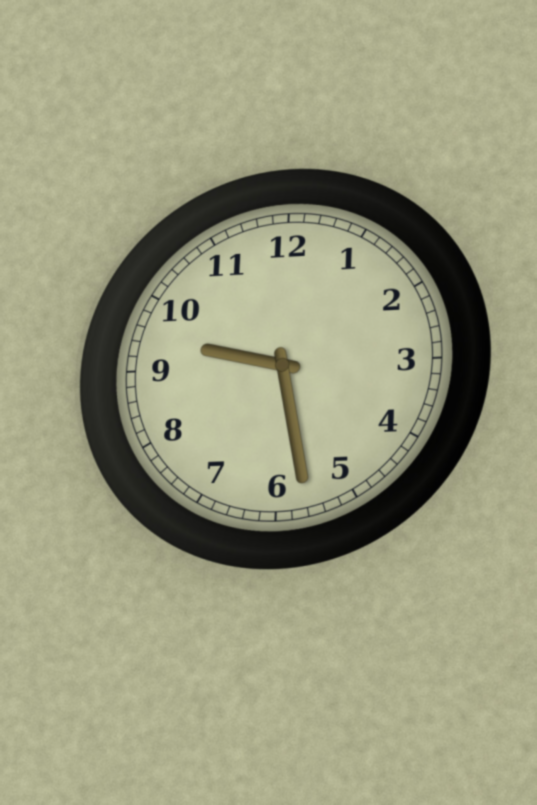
9:28
